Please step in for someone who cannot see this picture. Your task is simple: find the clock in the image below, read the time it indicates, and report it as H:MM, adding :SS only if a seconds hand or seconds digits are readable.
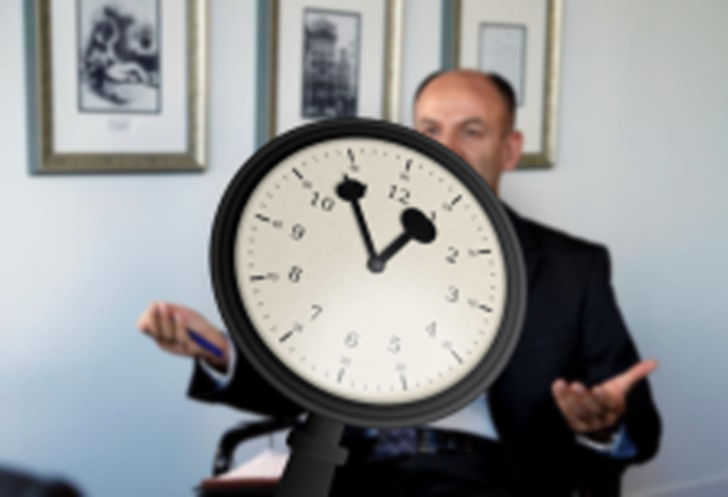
12:54
